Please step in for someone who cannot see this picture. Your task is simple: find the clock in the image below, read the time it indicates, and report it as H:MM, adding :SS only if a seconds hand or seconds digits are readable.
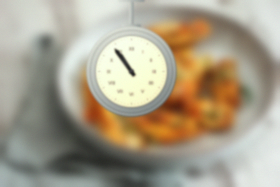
10:54
